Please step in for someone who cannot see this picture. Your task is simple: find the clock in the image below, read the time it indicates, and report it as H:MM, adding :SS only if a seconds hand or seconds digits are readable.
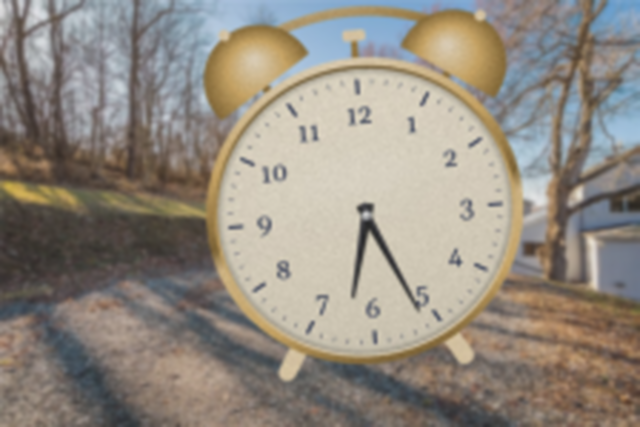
6:26
